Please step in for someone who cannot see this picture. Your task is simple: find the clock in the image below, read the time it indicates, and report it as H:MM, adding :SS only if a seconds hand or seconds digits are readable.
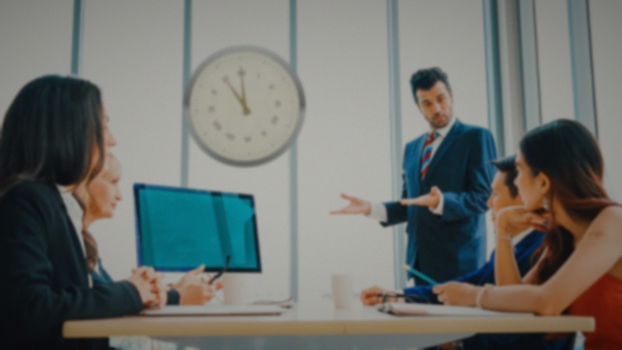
11:00
